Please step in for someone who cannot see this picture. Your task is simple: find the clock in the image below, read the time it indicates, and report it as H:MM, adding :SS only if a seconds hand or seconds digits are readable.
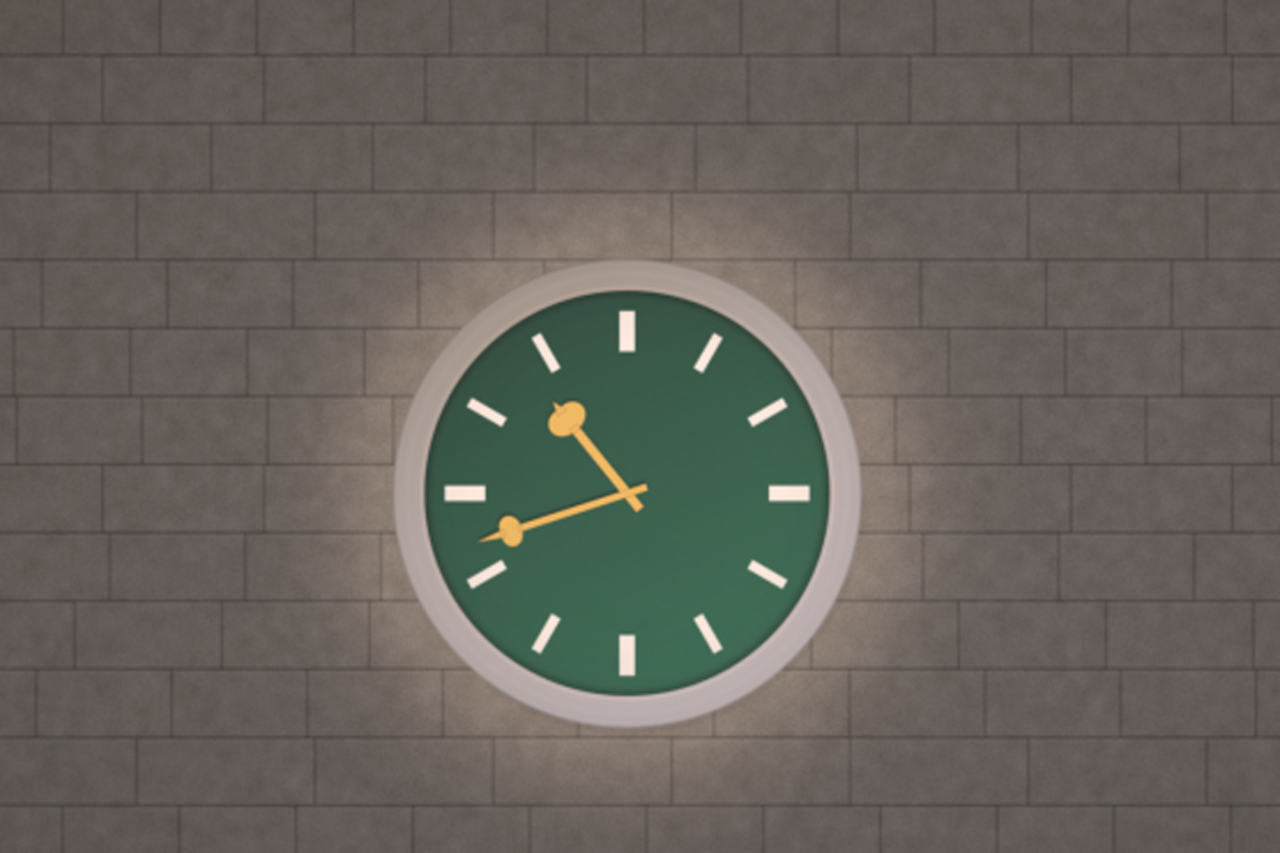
10:42
